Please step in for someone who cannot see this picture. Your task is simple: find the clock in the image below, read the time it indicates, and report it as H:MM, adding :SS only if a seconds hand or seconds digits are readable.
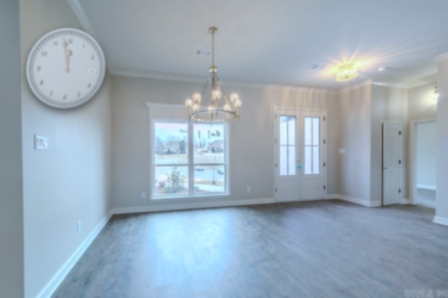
11:58
